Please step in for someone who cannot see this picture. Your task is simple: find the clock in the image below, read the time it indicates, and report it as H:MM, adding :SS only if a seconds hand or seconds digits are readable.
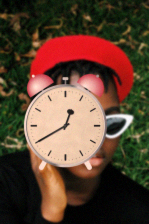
12:40
